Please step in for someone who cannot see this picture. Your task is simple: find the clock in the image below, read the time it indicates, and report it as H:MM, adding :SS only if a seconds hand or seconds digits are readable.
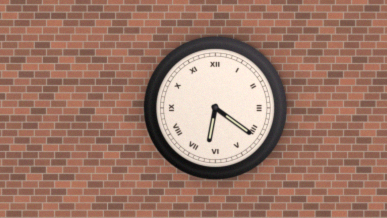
6:21
